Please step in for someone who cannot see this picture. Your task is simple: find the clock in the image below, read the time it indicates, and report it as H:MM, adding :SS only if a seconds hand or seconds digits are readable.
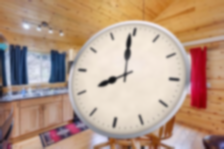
7:59
